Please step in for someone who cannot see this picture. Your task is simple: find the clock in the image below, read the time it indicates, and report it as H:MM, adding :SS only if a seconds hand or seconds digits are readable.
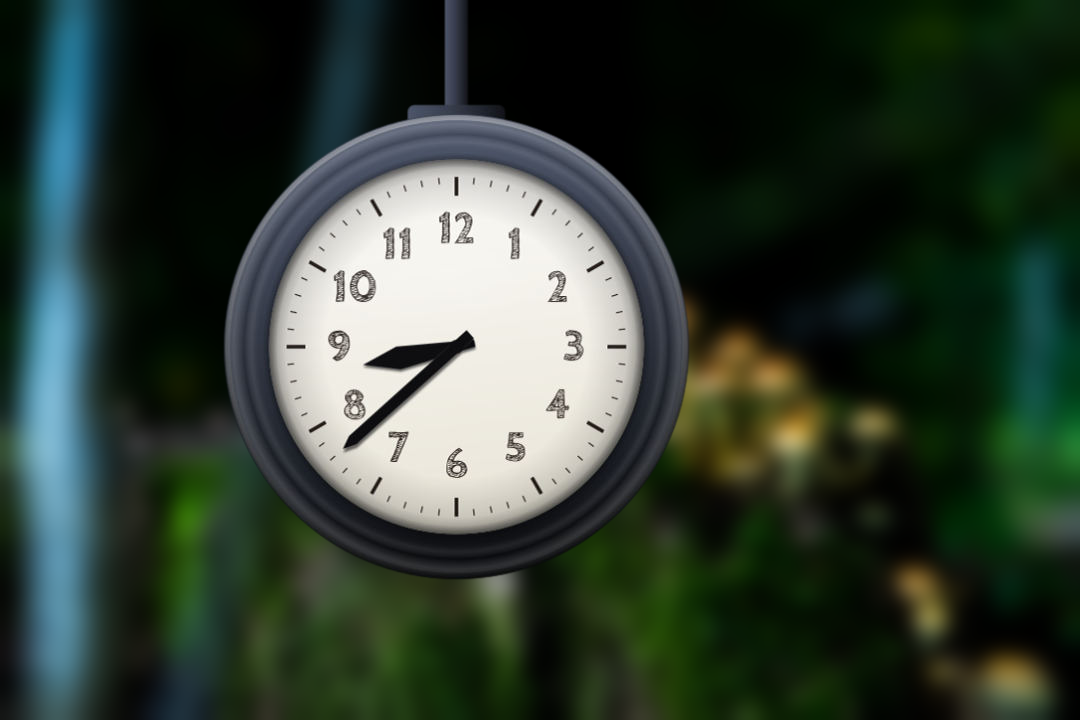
8:38
